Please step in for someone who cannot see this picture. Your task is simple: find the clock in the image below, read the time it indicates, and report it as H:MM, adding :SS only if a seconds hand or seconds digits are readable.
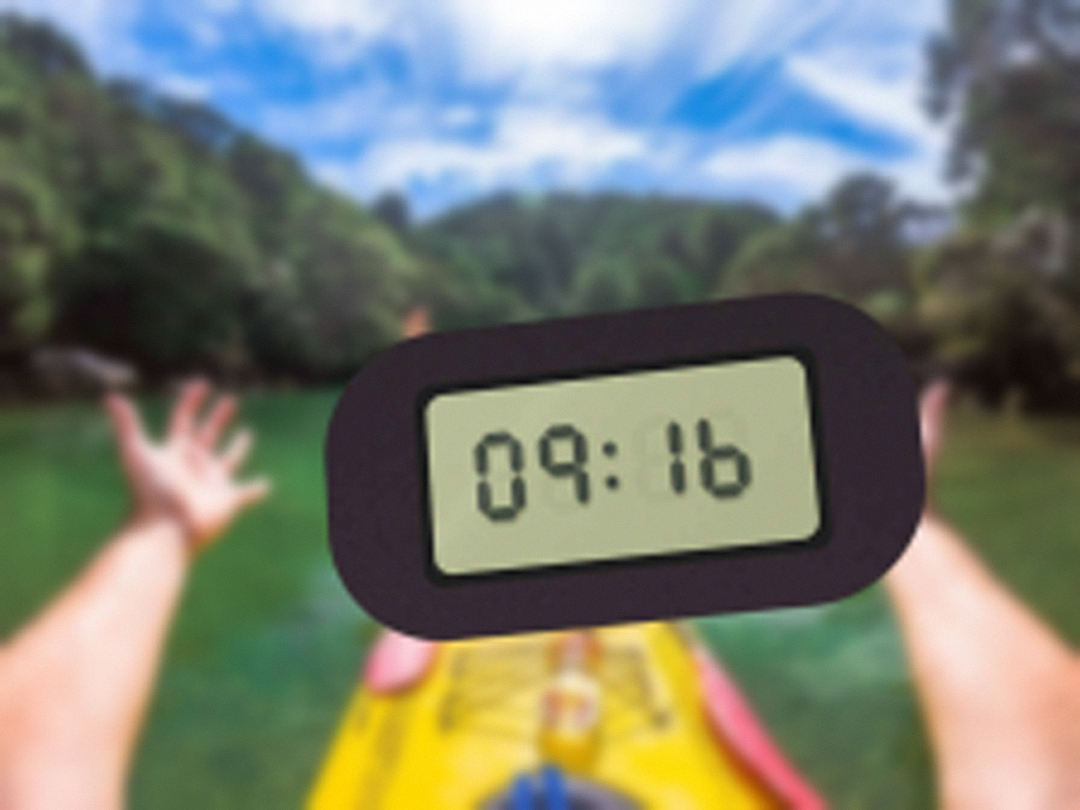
9:16
